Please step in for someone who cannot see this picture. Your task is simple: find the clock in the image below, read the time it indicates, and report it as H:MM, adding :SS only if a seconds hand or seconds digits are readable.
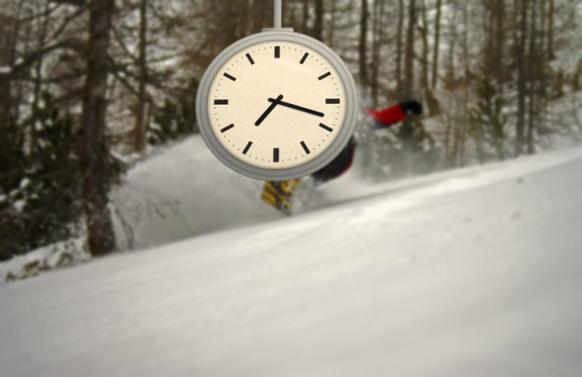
7:18
